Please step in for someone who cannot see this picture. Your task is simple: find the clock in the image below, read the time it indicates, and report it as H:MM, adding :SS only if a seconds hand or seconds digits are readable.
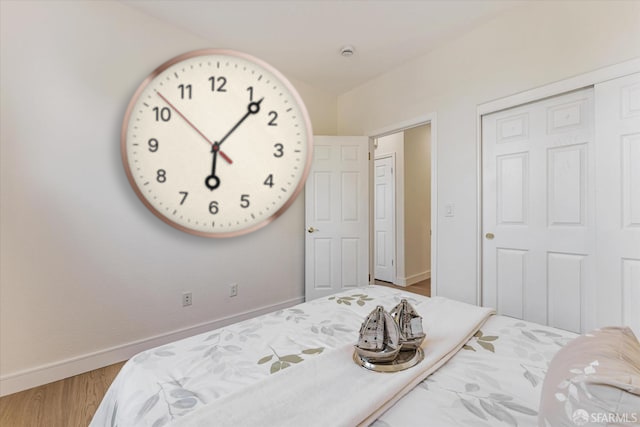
6:06:52
